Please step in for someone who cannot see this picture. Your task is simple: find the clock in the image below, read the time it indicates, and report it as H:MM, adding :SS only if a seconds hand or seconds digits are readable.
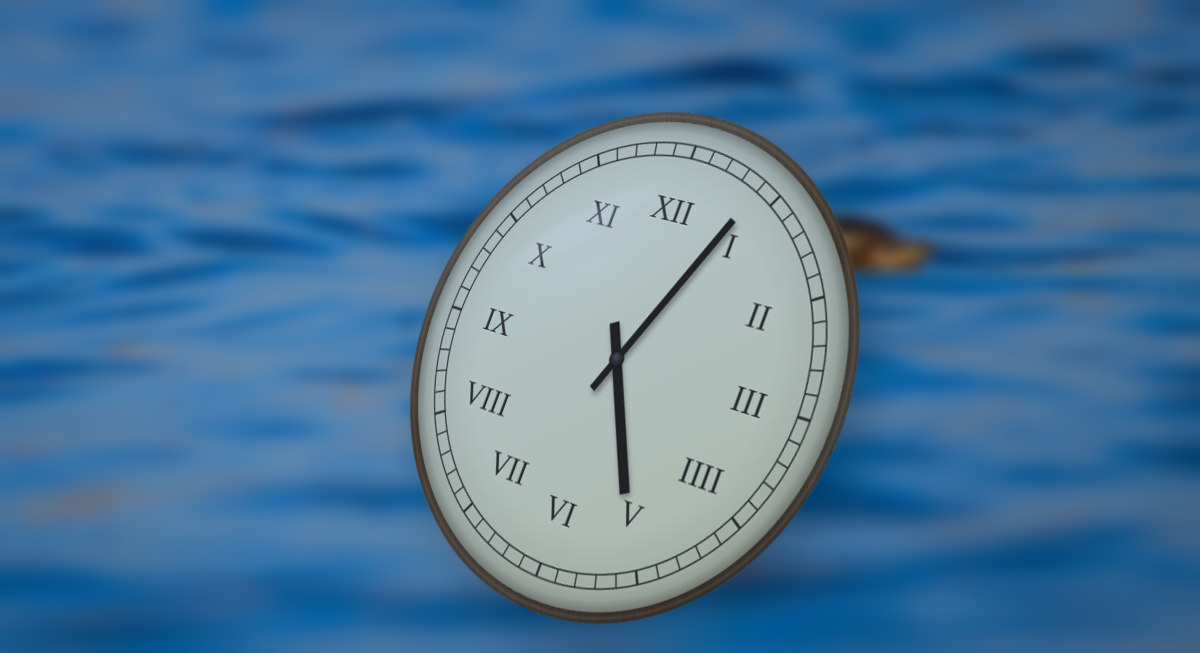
5:04
